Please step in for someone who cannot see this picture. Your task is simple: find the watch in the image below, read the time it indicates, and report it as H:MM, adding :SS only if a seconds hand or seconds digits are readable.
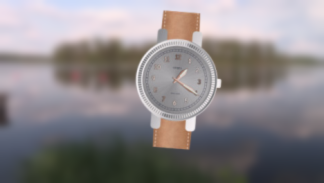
1:20
